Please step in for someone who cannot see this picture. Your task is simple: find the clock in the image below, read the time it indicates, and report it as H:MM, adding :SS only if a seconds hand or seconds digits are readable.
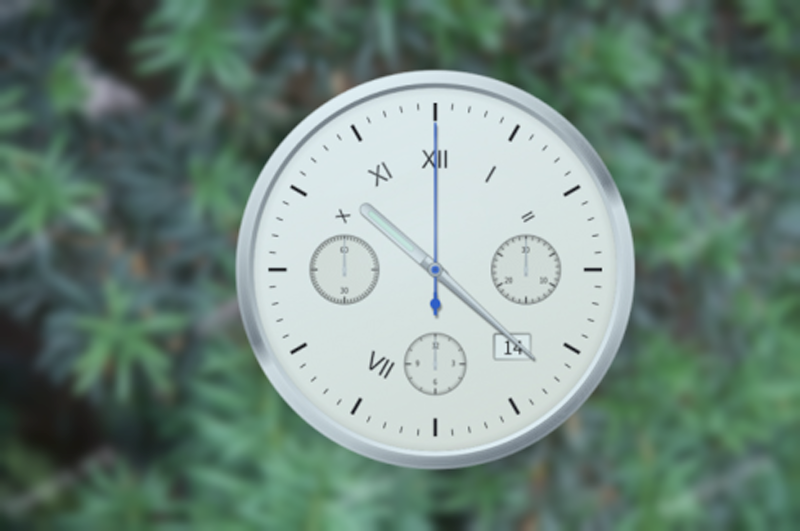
10:22
